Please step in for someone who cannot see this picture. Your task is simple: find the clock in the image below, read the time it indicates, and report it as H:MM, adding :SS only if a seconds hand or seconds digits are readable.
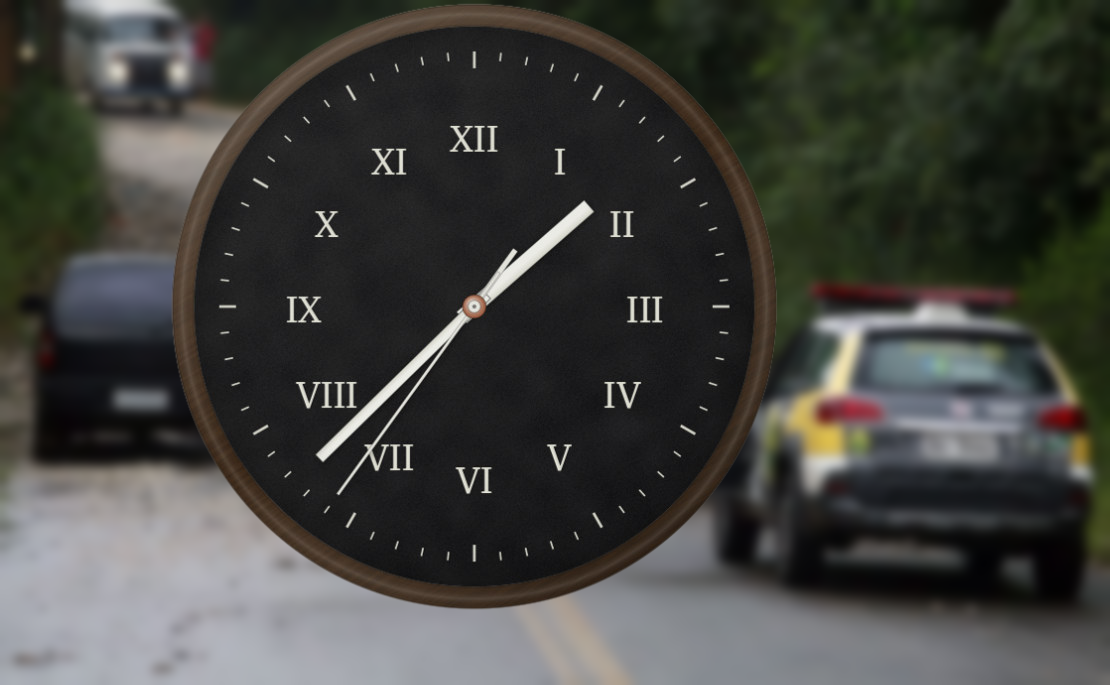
1:37:36
